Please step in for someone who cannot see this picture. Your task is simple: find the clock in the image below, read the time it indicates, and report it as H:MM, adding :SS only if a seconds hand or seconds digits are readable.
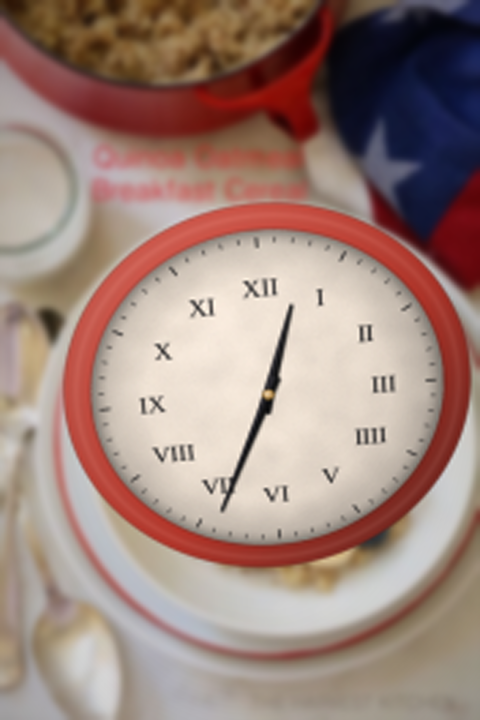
12:34
